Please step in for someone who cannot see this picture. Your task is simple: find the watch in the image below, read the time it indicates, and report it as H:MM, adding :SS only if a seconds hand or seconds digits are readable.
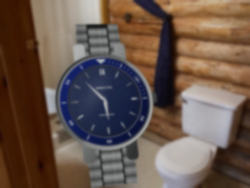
5:53
